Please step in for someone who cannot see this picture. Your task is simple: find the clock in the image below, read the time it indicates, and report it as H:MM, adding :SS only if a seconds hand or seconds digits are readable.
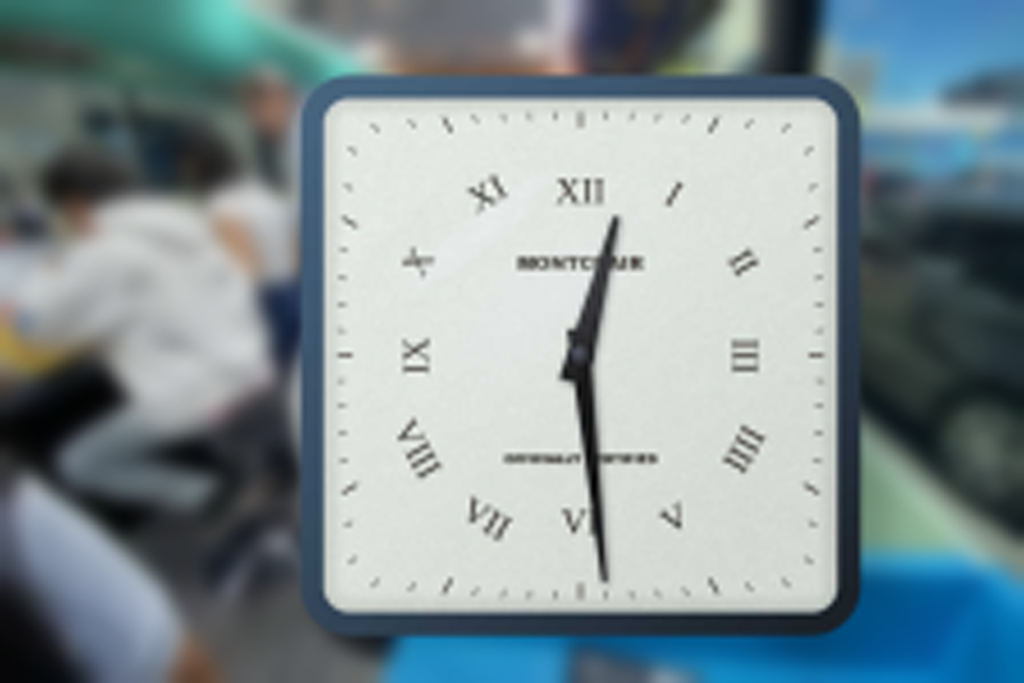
12:29
